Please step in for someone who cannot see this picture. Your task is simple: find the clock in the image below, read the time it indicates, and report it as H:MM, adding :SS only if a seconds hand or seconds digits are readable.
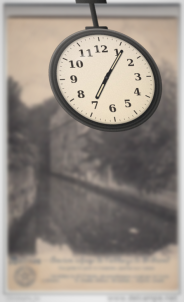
7:06
